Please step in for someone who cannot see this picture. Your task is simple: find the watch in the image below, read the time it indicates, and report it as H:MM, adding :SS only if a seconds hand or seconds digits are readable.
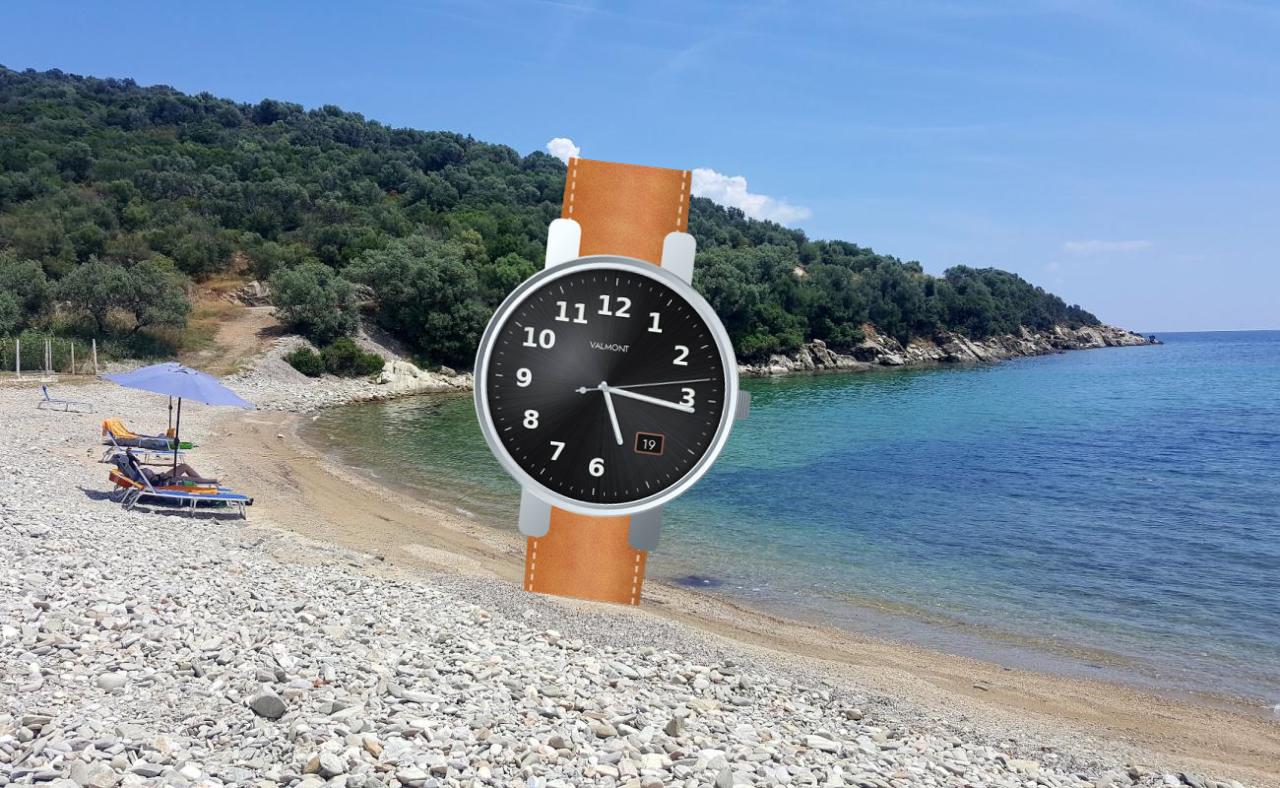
5:16:13
